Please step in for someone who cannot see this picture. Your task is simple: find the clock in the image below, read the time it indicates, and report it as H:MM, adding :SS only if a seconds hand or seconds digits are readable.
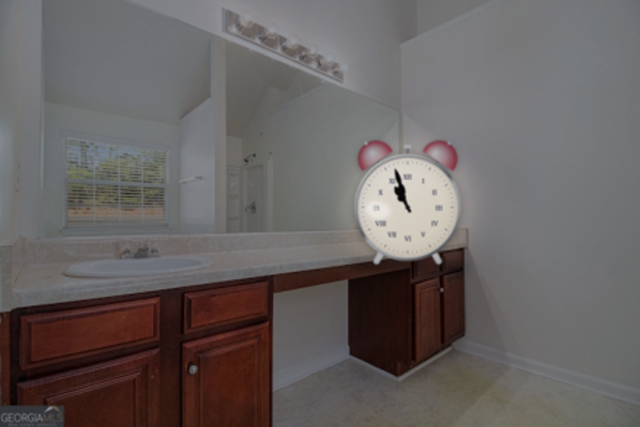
10:57
